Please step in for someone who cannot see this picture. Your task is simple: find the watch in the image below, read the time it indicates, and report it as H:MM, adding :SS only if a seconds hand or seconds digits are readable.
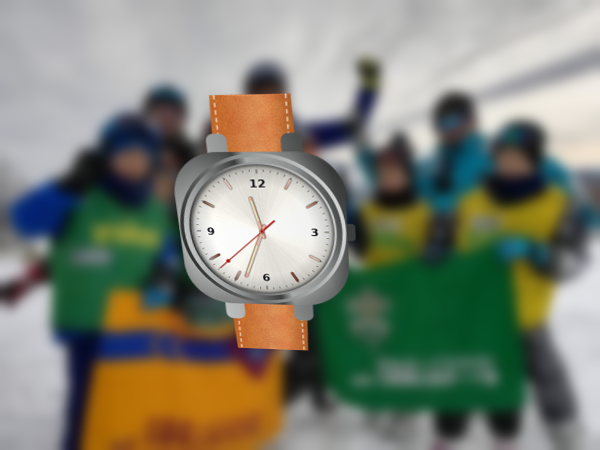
11:33:38
